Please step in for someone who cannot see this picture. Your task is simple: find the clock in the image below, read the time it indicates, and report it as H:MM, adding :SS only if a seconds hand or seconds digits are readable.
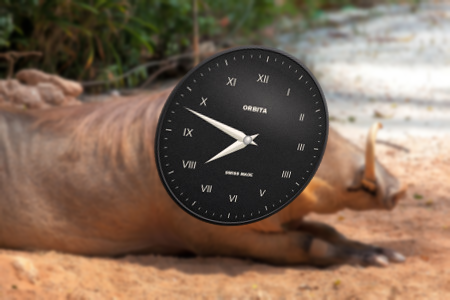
7:48
